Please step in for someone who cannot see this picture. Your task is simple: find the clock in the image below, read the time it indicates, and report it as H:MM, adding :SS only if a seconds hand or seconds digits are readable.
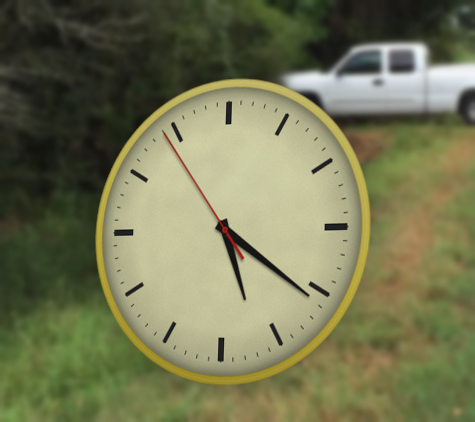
5:20:54
